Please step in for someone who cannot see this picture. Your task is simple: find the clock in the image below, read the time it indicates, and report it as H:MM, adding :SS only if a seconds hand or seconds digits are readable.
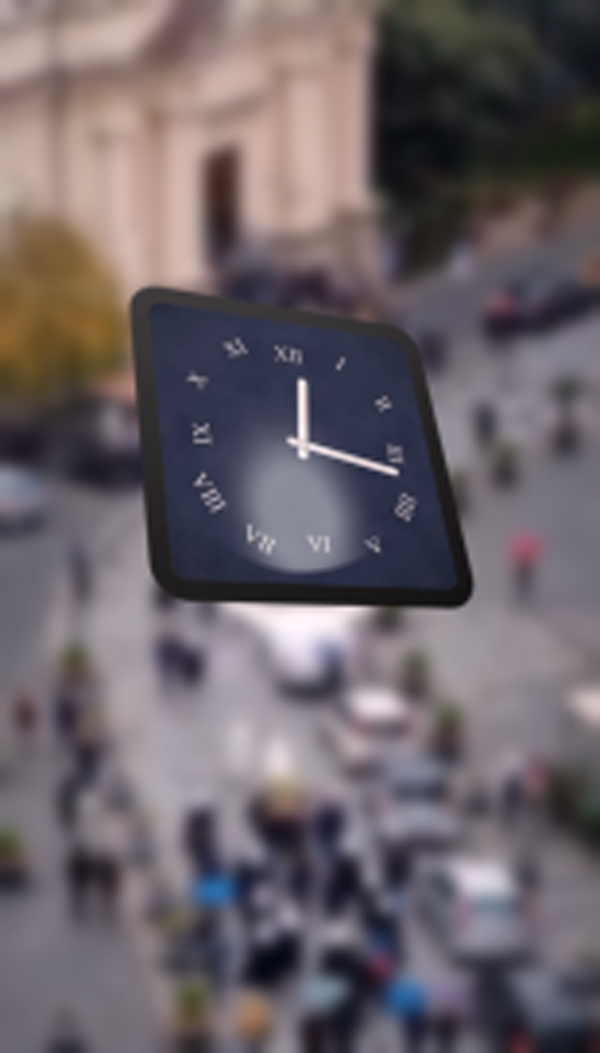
12:17
